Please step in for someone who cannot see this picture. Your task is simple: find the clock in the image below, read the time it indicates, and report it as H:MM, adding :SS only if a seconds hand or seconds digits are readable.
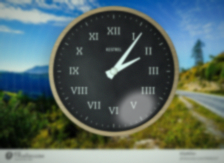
2:06
